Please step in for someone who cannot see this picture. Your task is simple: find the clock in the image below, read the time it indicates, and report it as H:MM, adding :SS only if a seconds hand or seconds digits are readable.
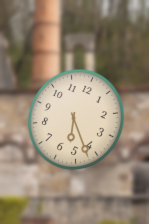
5:22
